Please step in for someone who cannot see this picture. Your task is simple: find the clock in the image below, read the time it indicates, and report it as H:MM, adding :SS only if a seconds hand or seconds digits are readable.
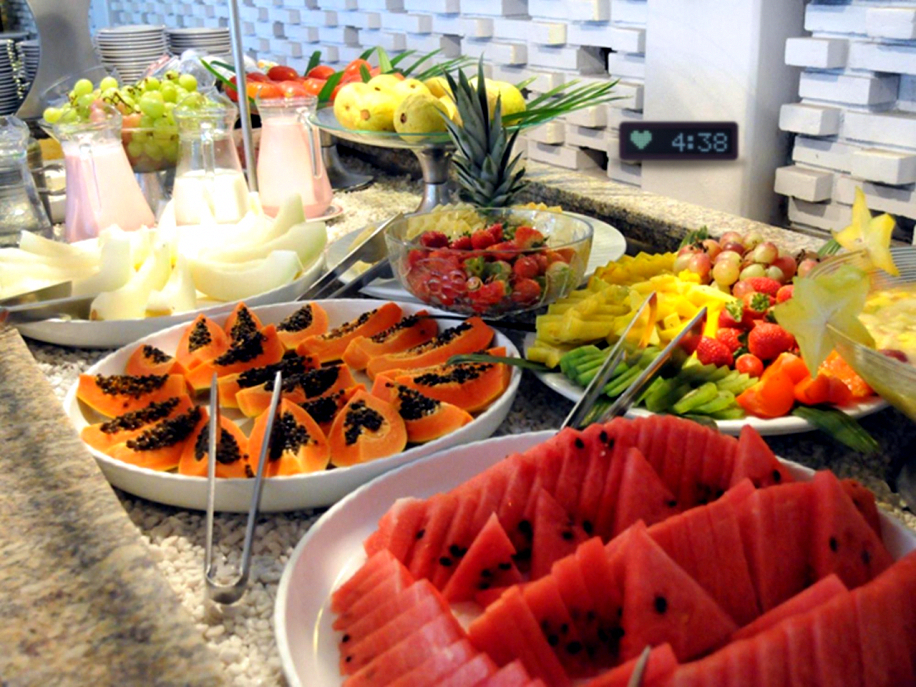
4:38
